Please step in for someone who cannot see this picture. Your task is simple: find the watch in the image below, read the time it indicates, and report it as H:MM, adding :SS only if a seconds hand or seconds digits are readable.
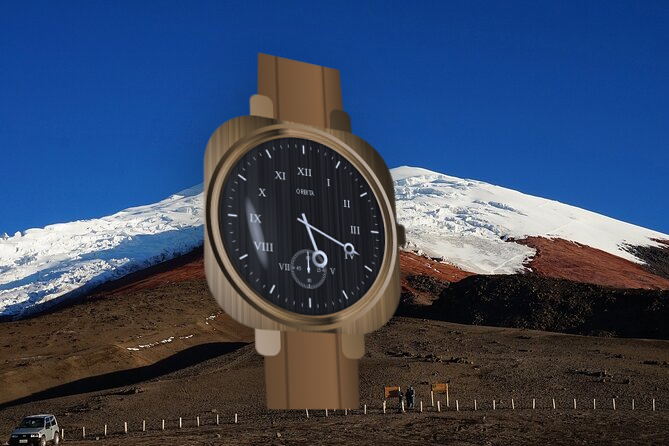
5:19
